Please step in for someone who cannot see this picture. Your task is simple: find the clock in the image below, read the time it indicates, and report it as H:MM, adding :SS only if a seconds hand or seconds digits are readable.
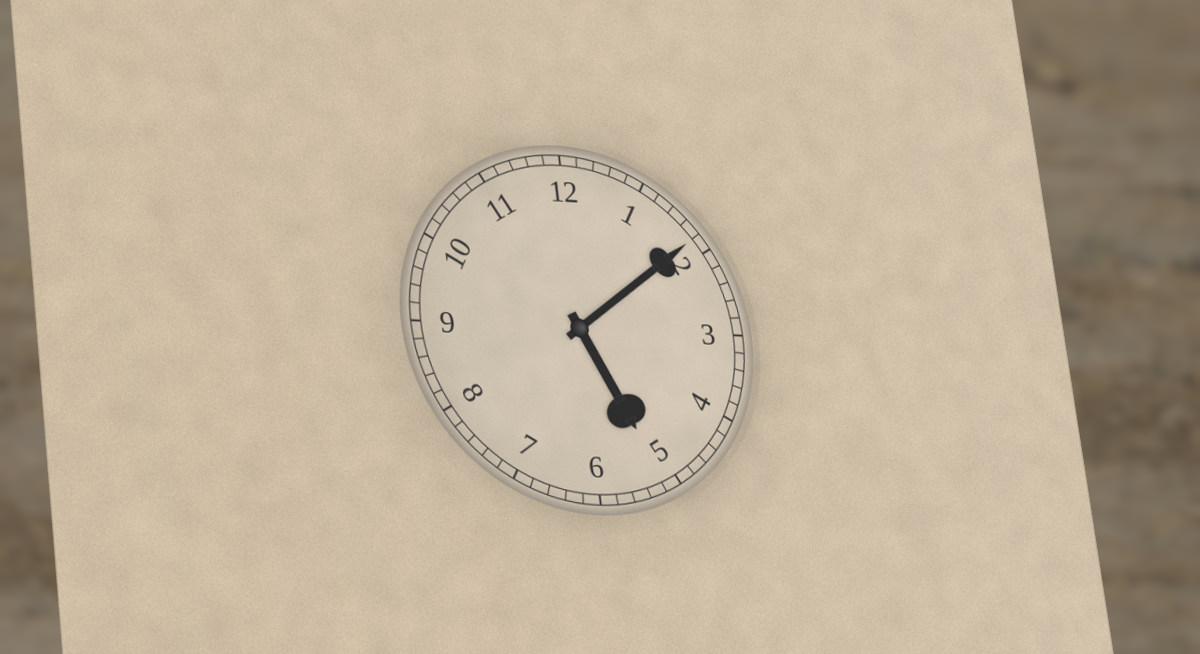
5:09
